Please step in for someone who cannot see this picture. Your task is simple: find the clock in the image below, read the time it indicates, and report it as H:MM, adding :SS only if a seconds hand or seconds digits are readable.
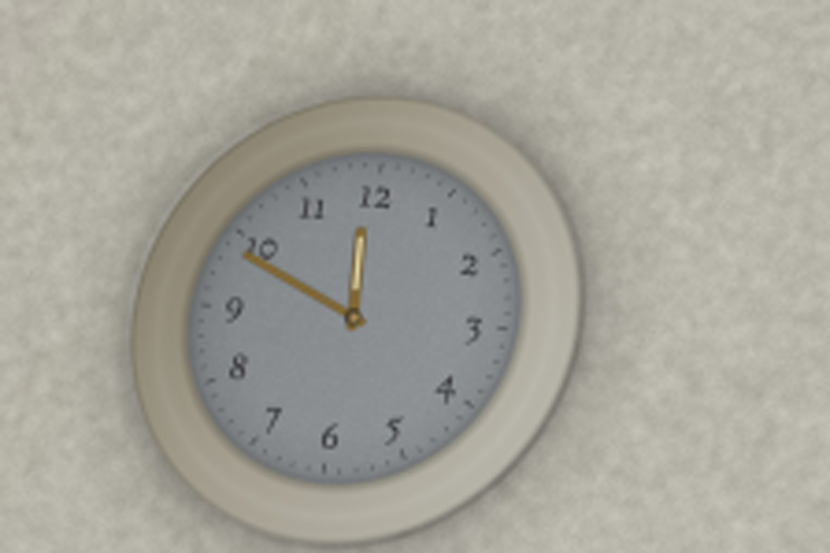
11:49
